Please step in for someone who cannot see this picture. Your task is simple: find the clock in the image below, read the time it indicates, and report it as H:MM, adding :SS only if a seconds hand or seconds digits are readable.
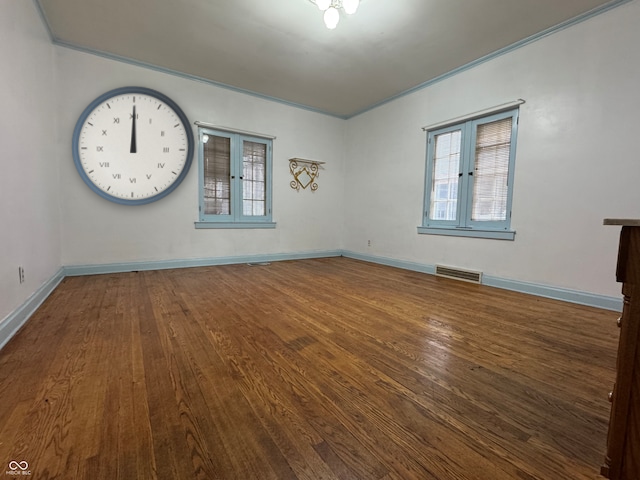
12:00
